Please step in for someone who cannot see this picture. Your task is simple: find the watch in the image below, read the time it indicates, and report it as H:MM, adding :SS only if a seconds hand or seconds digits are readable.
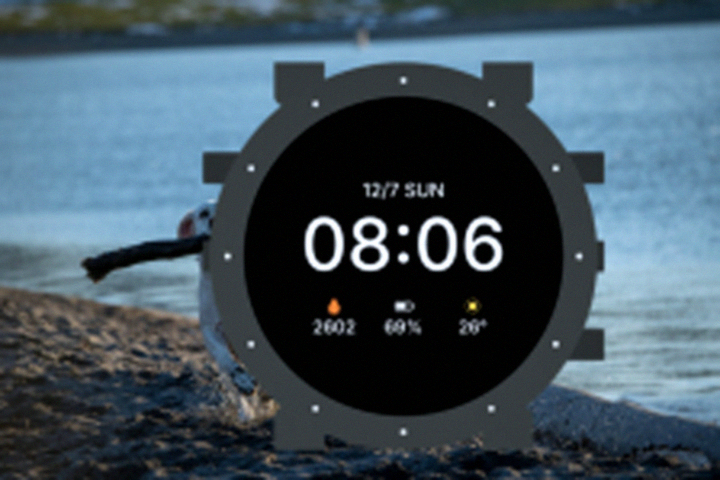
8:06
